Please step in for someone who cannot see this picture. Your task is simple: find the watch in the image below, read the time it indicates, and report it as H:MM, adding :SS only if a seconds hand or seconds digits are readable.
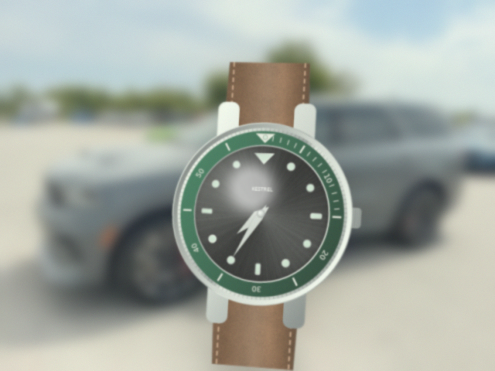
7:35
